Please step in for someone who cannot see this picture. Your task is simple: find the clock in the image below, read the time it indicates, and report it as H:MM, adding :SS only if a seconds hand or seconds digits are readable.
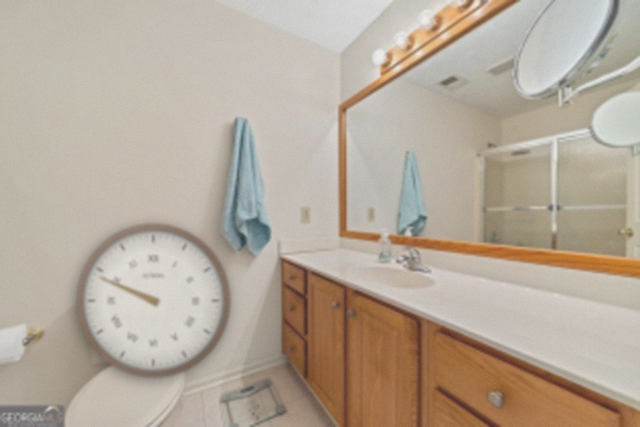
9:49
